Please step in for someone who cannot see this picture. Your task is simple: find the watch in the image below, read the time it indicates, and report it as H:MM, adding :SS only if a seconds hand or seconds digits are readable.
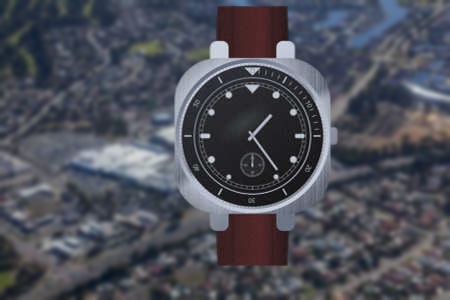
1:24
